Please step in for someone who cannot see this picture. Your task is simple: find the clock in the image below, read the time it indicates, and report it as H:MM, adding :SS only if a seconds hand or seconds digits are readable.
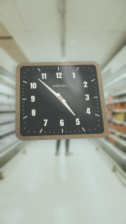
4:53
